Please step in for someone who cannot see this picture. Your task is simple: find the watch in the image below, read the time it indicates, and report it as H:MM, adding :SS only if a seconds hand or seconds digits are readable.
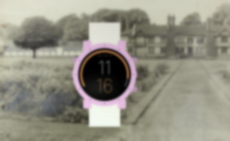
11:16
